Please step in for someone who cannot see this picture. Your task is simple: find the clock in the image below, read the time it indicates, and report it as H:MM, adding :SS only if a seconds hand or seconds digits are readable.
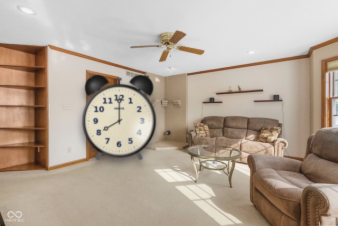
8:00
